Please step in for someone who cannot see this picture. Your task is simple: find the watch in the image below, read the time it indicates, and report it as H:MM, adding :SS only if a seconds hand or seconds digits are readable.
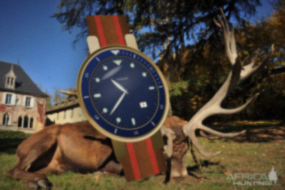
10:38
